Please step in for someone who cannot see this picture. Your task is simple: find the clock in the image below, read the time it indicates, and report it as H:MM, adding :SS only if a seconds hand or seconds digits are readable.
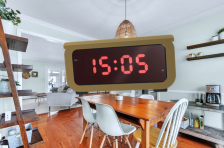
15:05
